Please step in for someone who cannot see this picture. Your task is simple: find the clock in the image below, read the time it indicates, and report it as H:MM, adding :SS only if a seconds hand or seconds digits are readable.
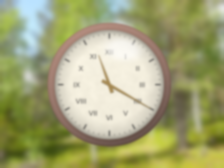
11:20
